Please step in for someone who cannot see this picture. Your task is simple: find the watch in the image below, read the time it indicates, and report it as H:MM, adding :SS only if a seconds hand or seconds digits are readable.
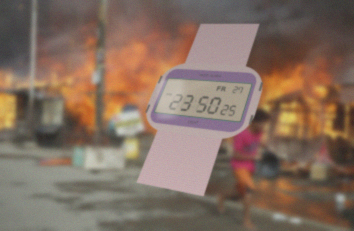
23:50:25
